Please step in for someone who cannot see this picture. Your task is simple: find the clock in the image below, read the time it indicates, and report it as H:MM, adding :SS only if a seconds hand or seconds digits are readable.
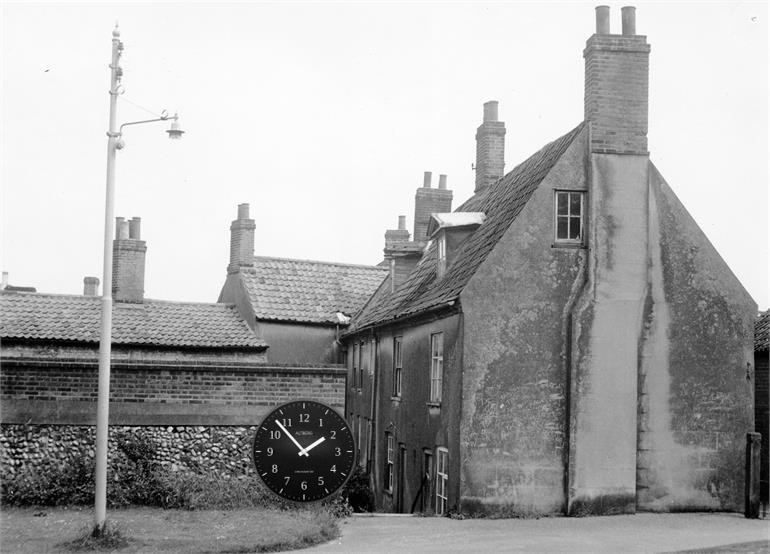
1:53
